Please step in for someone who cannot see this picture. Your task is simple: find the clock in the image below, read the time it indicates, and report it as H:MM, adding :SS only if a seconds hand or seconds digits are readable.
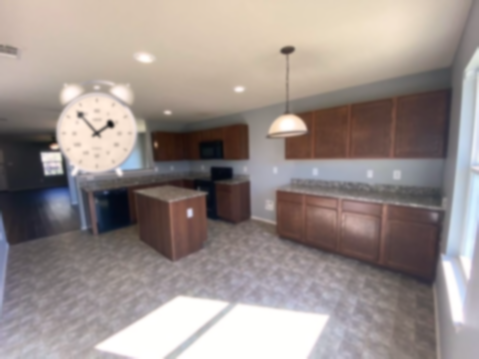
1:53
